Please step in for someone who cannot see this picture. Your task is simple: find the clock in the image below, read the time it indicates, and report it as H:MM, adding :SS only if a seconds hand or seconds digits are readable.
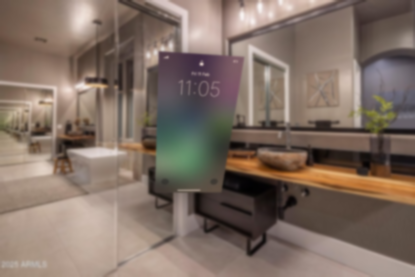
11:05
